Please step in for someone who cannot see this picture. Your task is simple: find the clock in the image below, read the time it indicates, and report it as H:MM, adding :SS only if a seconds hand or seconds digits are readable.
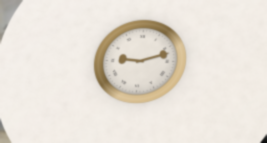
9:12
